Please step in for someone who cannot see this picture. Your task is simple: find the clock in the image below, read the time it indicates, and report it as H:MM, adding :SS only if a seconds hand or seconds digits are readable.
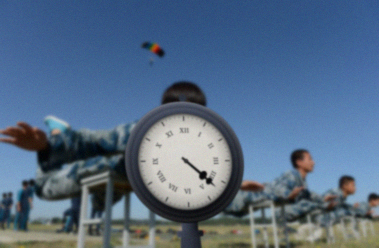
4:22
